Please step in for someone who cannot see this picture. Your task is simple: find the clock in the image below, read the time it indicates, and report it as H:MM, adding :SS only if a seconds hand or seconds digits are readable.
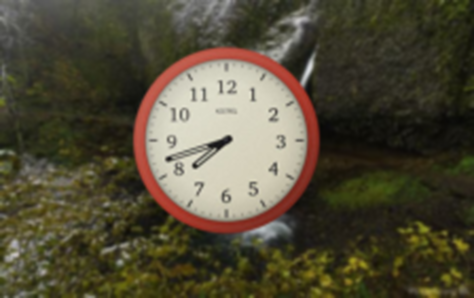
7:42
